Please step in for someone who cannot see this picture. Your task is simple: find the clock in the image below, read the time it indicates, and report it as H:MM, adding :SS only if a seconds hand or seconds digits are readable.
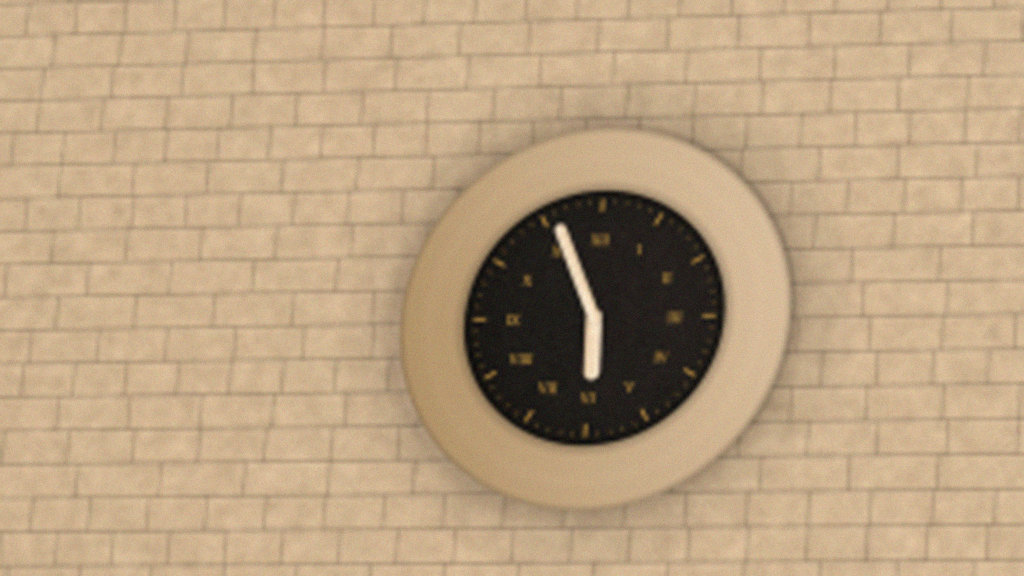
5:56
